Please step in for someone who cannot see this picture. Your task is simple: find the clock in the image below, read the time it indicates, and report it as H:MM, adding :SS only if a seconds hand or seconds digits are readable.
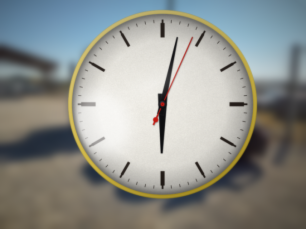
6:02:04
